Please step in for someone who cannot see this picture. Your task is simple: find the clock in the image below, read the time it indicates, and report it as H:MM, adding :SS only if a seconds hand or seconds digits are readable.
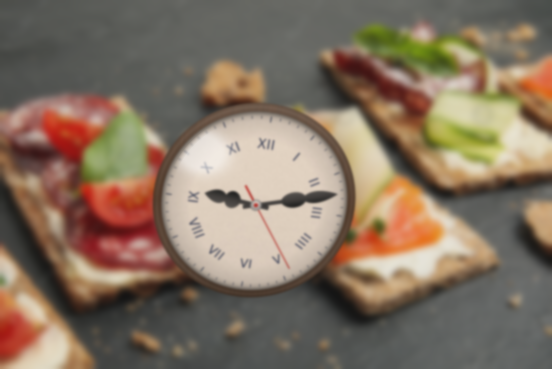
9:12:24
